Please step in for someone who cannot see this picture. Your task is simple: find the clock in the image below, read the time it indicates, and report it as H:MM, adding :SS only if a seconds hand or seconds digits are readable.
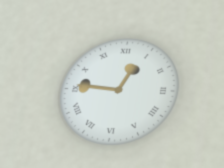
12:46
